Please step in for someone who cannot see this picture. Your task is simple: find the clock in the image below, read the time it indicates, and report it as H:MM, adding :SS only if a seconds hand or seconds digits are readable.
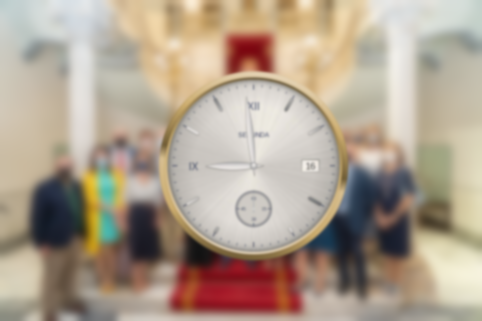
8:59
